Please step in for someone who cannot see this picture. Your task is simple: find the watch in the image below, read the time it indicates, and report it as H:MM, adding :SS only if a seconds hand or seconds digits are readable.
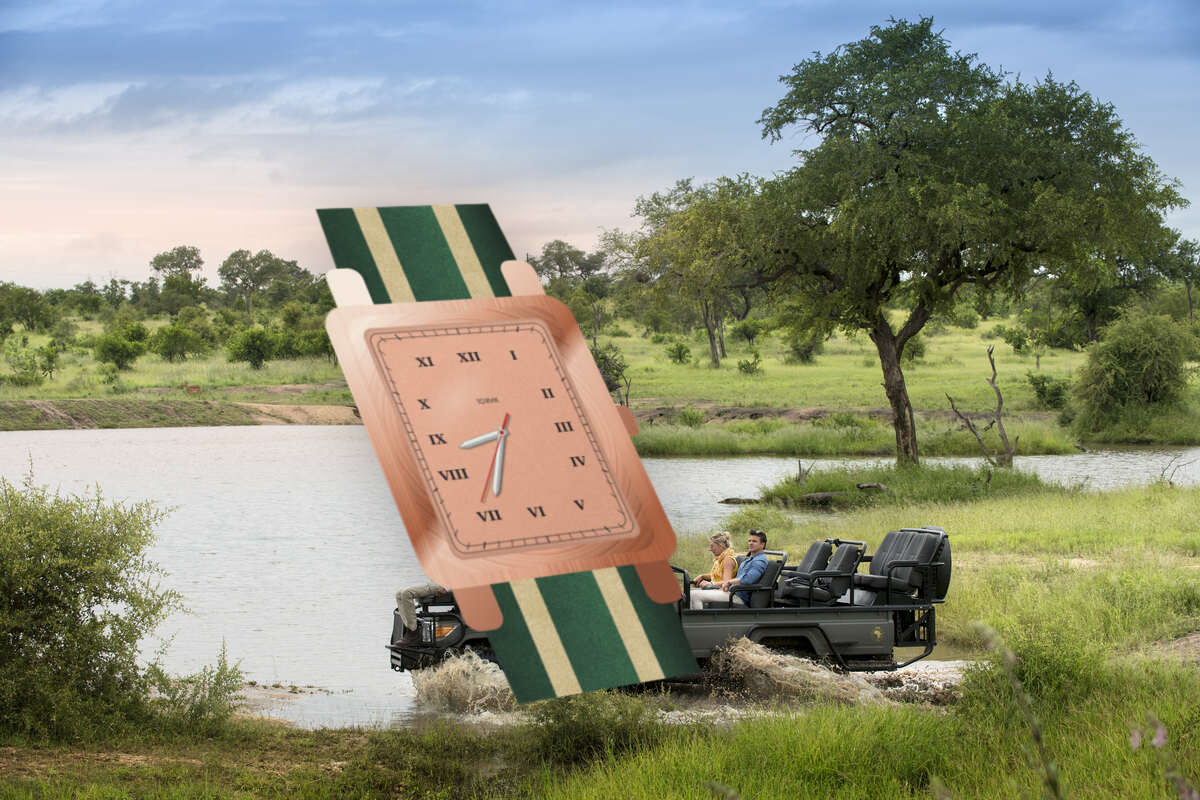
8:34:36
